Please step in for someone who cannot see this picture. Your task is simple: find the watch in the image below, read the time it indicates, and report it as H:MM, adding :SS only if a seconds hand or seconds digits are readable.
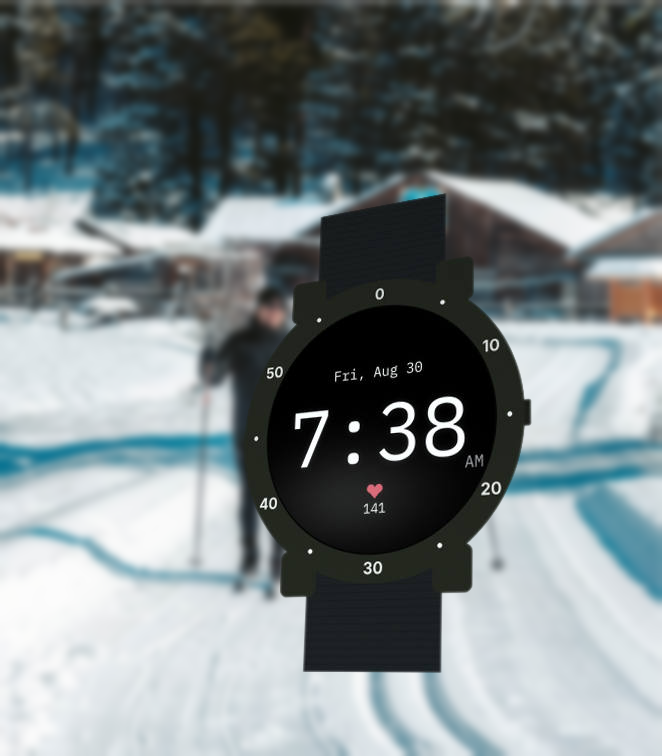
7:38
